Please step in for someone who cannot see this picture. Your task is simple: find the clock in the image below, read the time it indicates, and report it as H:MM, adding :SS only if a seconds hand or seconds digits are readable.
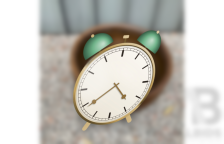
4:39
